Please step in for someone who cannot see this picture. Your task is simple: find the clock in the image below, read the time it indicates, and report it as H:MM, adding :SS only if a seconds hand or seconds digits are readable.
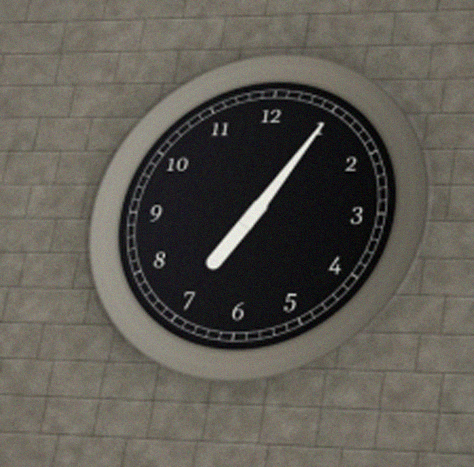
7:05
